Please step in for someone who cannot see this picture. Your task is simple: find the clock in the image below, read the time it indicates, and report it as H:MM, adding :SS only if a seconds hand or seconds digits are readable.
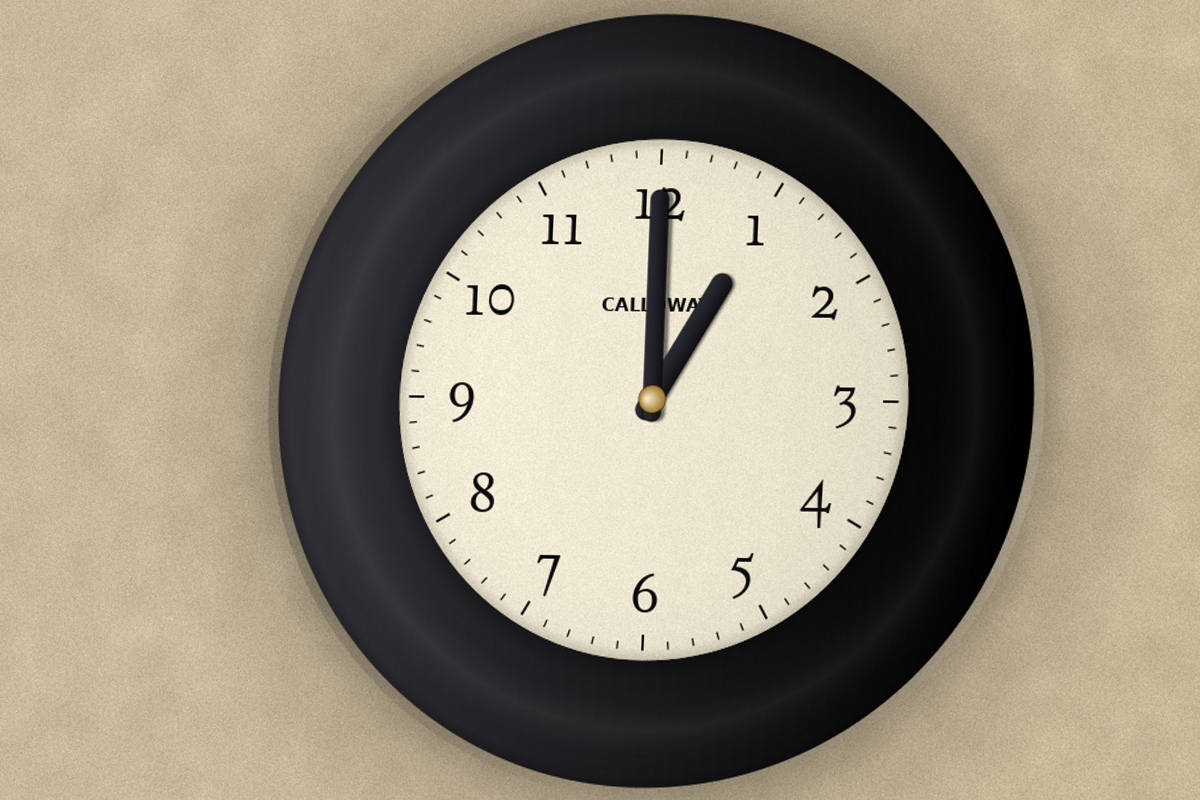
1:00
